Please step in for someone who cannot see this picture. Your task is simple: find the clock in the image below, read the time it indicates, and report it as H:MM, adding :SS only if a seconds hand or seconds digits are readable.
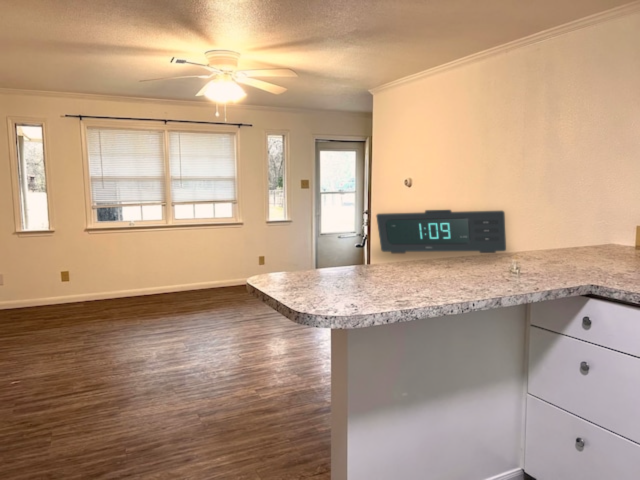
1:09
